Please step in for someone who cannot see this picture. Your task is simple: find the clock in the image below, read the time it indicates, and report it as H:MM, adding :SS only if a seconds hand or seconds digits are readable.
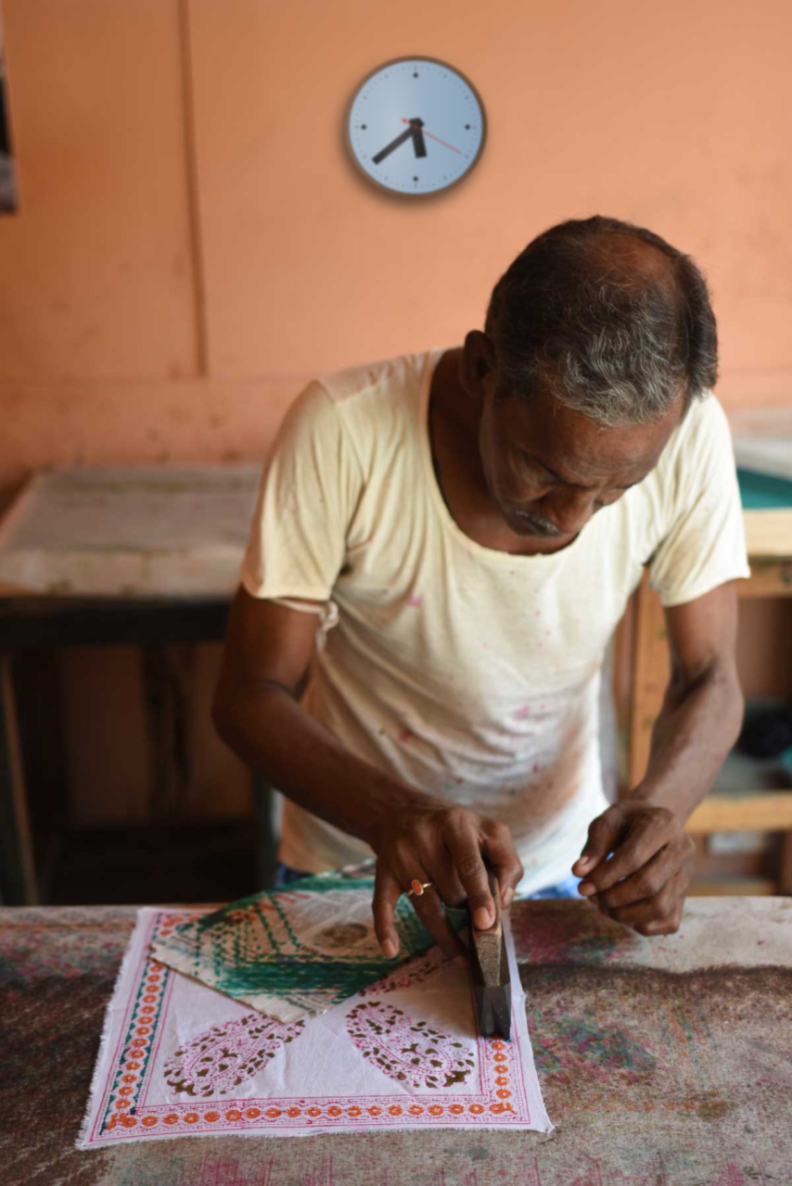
5:38:20
